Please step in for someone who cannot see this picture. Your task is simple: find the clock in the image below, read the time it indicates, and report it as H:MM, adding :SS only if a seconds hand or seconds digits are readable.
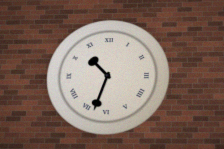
10:33
